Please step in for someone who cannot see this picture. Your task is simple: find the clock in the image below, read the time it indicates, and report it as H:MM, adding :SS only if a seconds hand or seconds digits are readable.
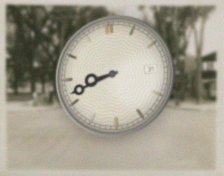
8:42
